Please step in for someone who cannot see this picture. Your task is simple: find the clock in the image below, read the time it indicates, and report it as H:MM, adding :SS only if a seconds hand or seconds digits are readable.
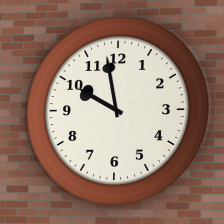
9:58
